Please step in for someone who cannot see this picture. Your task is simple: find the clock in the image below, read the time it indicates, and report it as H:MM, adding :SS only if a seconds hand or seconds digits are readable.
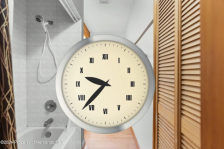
9:37
